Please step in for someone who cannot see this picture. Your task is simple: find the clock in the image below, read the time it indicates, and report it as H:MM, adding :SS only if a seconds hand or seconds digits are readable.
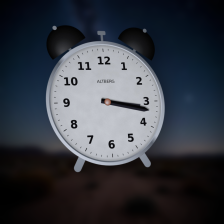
3:17
